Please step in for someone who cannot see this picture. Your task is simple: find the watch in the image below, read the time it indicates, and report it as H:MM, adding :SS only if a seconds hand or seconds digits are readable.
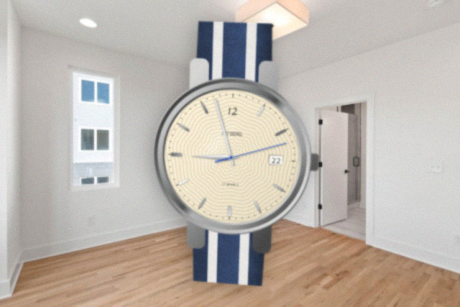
8:57:12
